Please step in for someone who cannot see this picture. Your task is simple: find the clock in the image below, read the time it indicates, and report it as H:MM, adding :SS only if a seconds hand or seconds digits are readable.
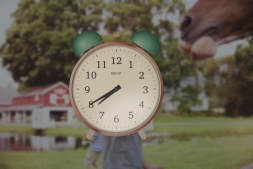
7:40
